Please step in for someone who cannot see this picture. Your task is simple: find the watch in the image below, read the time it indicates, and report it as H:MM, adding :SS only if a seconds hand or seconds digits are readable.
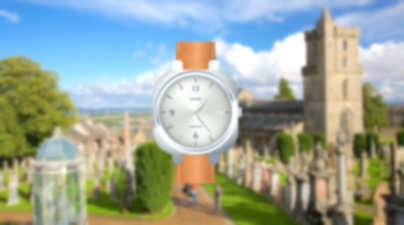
1:24
